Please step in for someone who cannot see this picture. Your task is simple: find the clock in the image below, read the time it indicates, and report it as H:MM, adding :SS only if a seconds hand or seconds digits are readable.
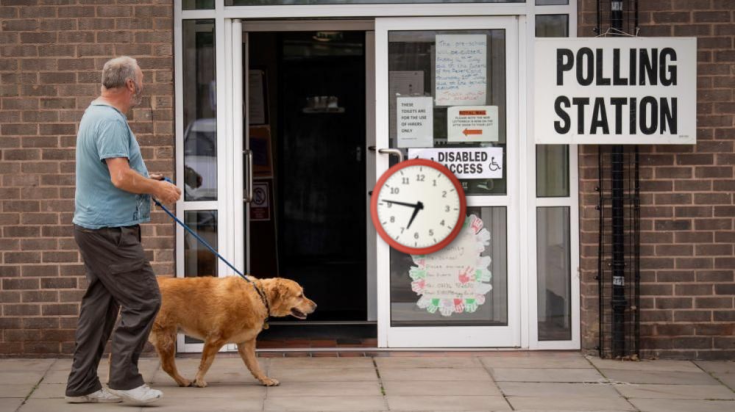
6:46
